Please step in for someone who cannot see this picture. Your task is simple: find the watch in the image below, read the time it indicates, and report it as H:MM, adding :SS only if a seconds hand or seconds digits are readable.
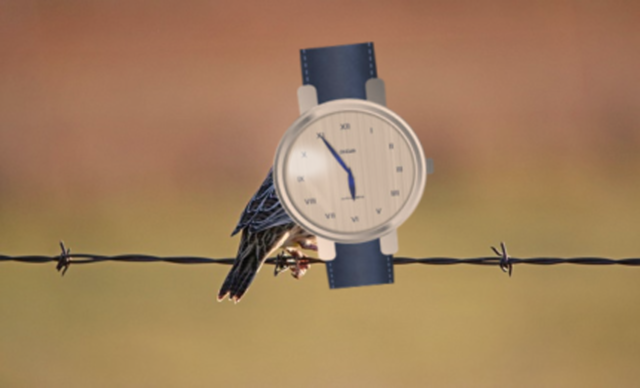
5:55
